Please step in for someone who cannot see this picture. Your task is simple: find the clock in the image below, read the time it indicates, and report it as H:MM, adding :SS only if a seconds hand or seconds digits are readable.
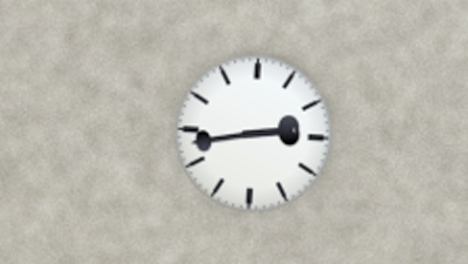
2:43
